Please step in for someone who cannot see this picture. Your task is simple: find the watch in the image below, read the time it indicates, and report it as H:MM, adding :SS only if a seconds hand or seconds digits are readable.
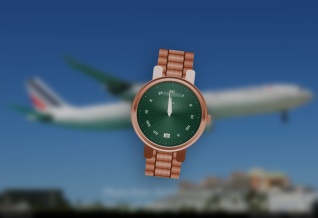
11:59
